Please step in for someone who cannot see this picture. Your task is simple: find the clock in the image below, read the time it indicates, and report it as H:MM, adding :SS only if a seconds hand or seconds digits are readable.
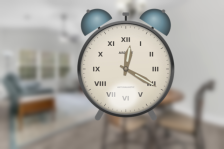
12:20
